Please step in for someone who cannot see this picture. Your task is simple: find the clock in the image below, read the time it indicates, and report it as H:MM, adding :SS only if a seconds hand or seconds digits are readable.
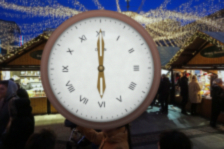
6:00
